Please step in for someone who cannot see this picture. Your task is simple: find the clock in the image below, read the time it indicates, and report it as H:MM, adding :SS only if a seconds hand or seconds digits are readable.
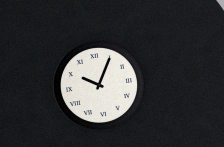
10:05
